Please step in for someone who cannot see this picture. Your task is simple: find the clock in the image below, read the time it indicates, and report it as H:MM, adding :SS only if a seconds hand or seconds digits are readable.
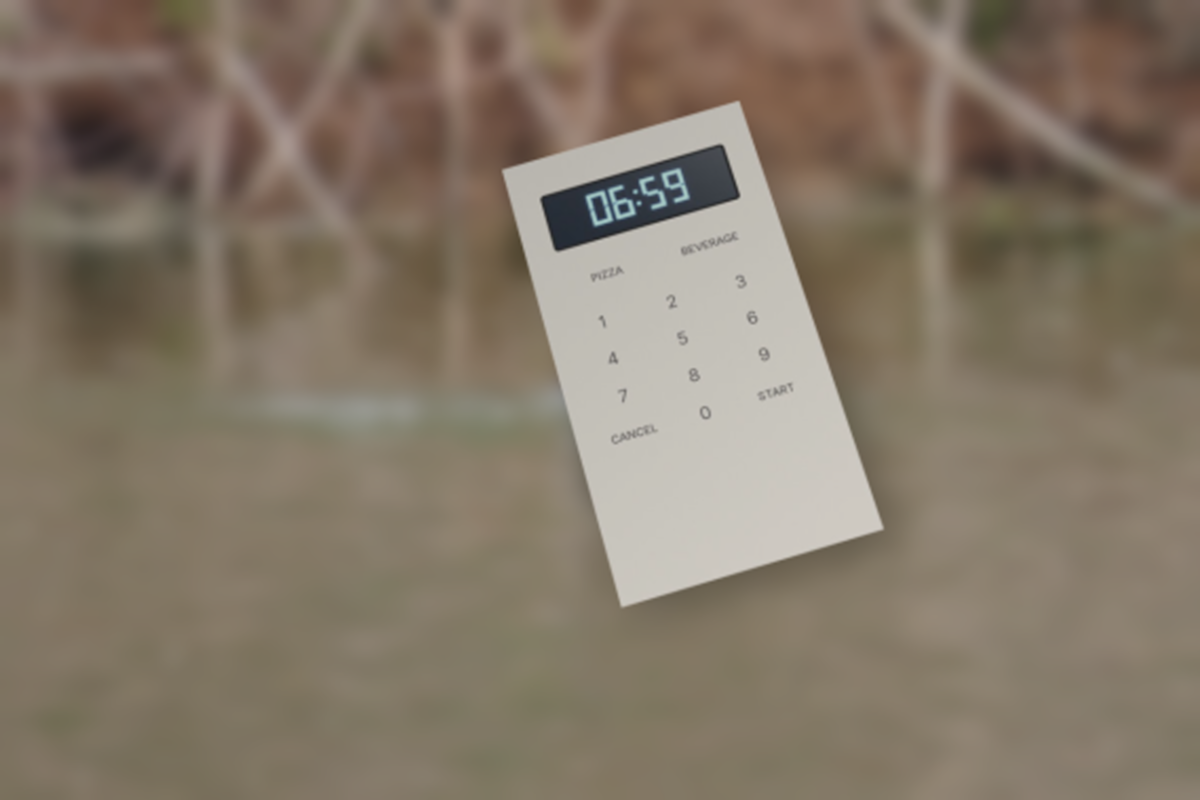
6:59
